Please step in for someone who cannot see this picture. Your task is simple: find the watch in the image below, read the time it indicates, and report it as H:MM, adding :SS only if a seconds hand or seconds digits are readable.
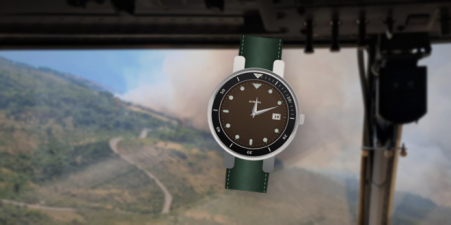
12:11
